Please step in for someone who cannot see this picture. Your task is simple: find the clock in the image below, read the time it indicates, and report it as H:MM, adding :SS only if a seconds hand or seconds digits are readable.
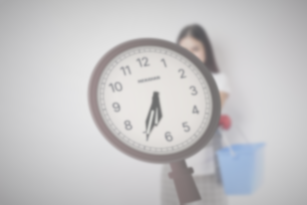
6:35
